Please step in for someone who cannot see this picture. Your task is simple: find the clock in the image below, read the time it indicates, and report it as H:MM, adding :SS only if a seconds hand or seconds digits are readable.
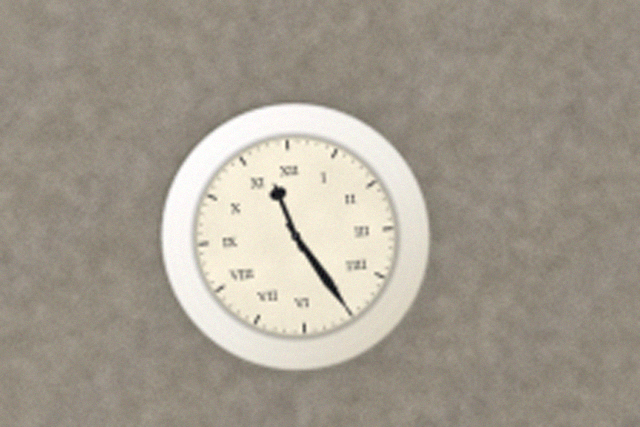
11:25
